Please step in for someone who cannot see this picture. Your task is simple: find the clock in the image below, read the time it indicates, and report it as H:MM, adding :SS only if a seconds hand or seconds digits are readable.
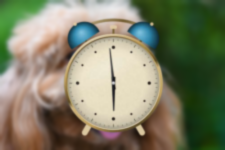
5:59
